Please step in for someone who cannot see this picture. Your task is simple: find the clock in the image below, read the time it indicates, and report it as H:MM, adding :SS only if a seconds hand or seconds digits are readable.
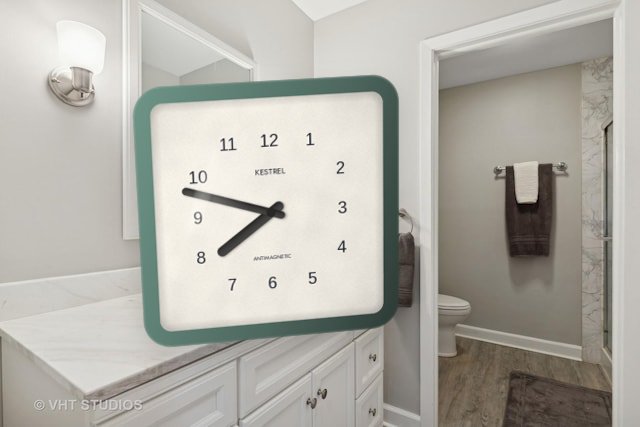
7:48
